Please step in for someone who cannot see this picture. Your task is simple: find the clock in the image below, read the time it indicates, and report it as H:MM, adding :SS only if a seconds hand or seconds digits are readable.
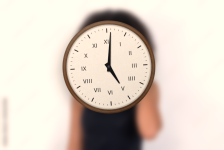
5:01
